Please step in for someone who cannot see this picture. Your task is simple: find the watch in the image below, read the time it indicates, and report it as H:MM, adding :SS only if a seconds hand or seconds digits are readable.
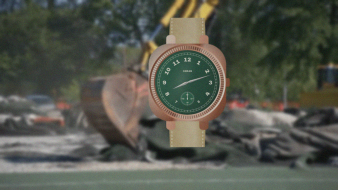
8:12
